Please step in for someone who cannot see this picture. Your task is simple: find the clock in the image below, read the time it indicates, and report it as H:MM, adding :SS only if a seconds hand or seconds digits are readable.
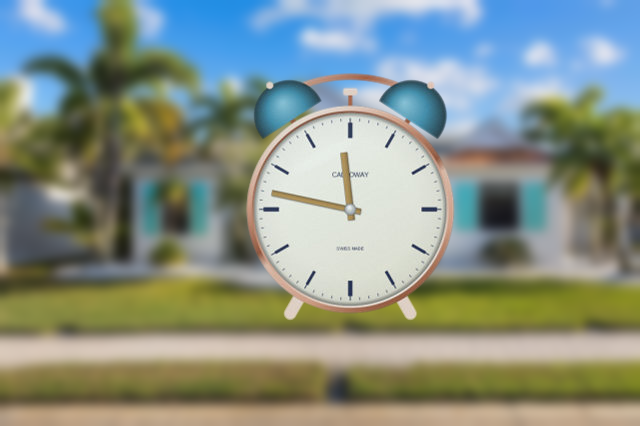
11:47
